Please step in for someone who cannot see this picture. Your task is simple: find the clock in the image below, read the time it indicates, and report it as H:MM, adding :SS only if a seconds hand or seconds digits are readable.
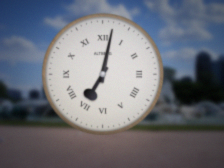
7:02
